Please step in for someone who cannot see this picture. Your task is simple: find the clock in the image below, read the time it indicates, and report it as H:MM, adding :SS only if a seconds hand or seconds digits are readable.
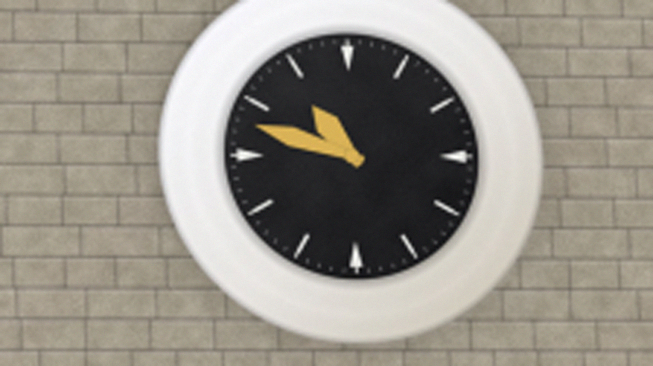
10:48
